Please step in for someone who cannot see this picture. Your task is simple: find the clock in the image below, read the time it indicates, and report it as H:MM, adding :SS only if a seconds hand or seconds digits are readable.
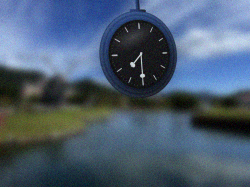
7:30
